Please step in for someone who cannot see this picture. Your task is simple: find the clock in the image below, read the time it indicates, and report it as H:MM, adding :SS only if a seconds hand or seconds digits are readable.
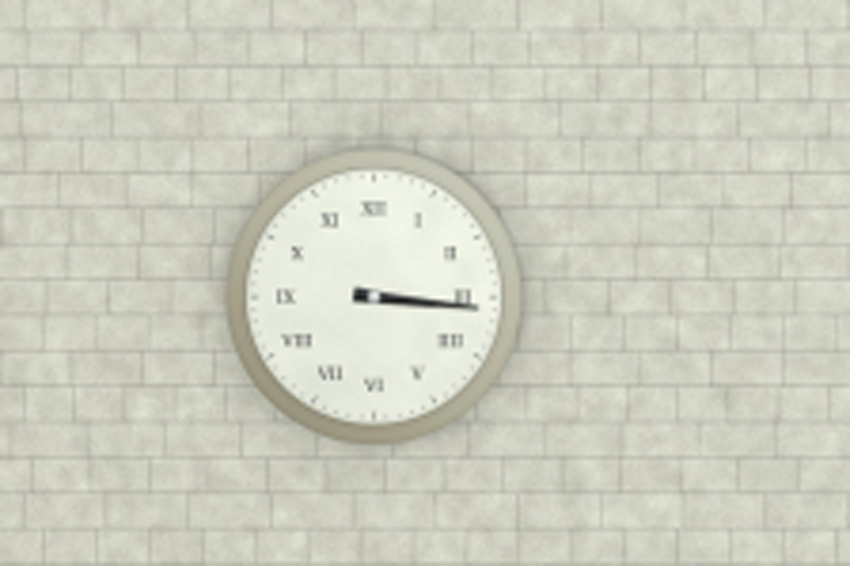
3:16
